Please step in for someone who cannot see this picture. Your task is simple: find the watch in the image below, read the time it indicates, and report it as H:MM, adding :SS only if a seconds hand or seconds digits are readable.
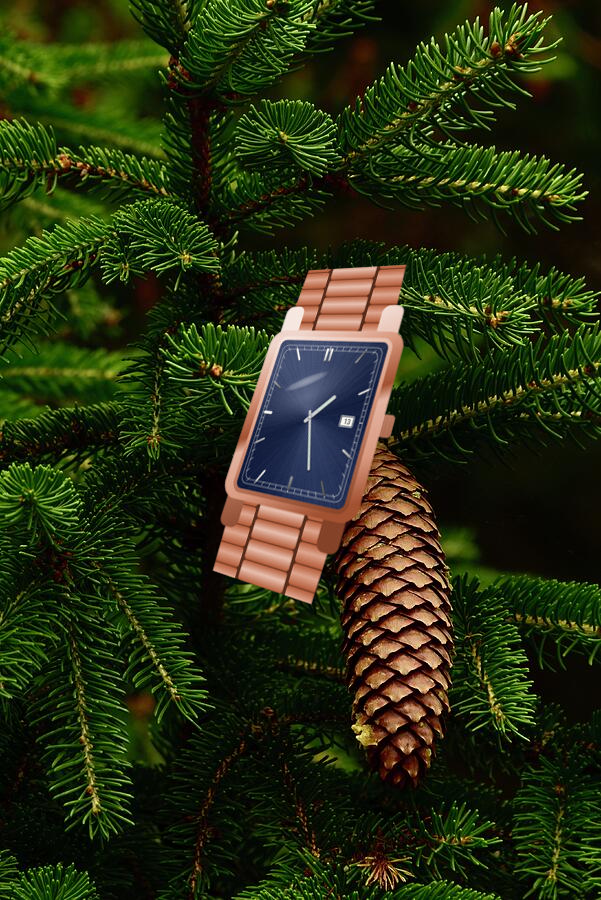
1:27
